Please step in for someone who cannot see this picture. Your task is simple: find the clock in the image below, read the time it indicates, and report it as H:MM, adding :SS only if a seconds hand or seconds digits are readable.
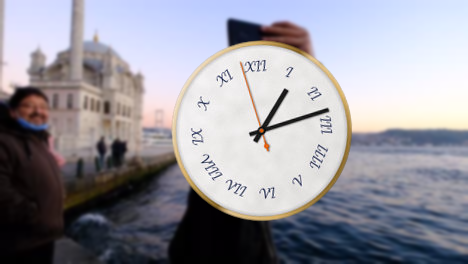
1:12:58
